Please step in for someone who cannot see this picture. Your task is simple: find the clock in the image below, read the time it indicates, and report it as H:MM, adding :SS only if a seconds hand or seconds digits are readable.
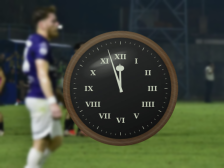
11:57
